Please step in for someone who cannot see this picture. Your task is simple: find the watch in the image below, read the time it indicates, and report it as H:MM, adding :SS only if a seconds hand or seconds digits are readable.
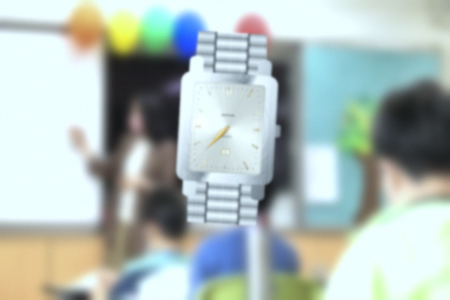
7:37
